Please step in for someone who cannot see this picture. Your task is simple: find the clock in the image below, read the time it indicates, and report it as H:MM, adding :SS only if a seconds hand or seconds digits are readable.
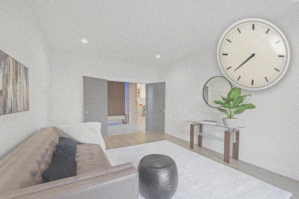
7:38
